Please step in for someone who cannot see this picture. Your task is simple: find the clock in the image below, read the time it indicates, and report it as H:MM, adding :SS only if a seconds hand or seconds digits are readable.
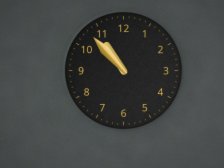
10:53
